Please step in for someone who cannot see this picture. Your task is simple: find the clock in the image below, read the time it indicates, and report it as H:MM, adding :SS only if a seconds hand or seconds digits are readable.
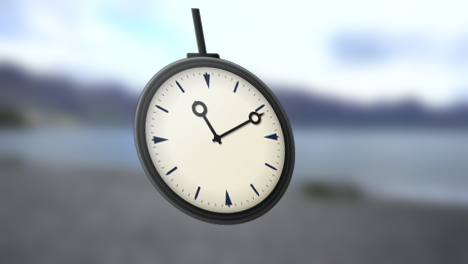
11:11
